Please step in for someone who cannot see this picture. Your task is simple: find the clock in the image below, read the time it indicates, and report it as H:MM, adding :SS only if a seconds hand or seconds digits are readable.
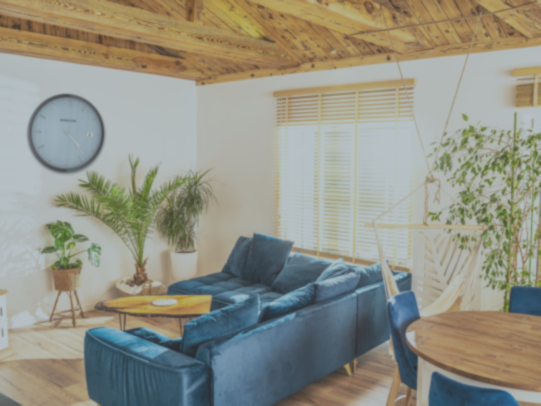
4:23
